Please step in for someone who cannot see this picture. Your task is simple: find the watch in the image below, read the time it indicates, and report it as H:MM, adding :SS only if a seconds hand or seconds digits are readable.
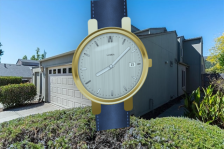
8:08
